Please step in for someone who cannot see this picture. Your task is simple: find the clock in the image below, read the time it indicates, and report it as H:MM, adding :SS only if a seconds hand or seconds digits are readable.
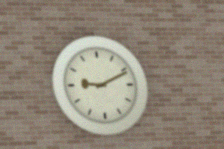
9:11
